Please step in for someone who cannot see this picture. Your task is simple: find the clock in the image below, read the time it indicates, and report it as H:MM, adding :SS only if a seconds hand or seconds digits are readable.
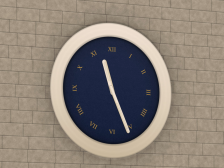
11:26
